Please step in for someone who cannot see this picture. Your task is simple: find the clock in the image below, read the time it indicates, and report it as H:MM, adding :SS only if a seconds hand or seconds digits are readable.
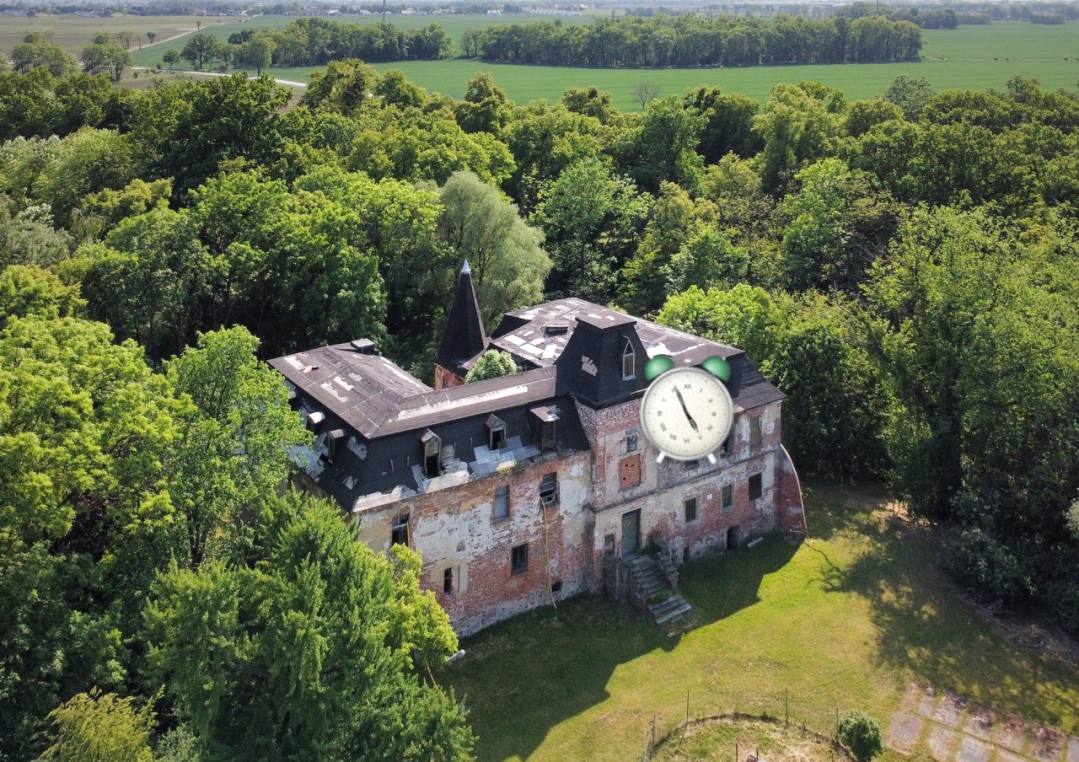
4:56
